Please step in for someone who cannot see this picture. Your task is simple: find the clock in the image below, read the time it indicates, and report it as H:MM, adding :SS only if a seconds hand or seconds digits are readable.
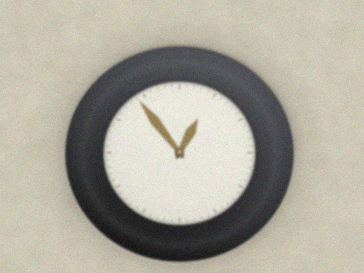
12:54
